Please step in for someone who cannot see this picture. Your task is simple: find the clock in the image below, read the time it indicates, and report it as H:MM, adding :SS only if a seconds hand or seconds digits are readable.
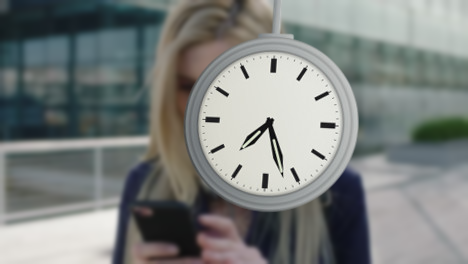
7:27
